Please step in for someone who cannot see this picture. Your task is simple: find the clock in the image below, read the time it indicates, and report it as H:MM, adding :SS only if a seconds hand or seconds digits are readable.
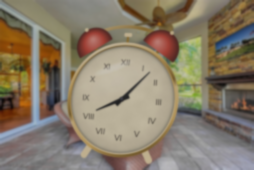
8:07
